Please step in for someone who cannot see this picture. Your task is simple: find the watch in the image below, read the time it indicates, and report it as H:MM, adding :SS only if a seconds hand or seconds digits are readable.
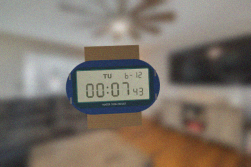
0:07:43
